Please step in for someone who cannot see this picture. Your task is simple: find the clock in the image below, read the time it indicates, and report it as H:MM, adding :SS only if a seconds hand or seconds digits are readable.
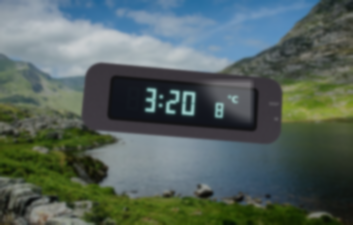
3:20
